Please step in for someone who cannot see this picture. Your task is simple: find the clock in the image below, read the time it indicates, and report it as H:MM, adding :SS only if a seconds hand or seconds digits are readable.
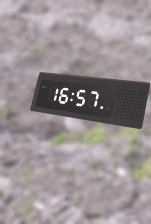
16:57
